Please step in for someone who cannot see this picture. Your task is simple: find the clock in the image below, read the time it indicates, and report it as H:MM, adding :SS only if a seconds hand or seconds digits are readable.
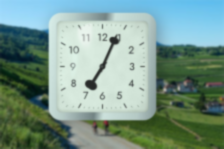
7:04
